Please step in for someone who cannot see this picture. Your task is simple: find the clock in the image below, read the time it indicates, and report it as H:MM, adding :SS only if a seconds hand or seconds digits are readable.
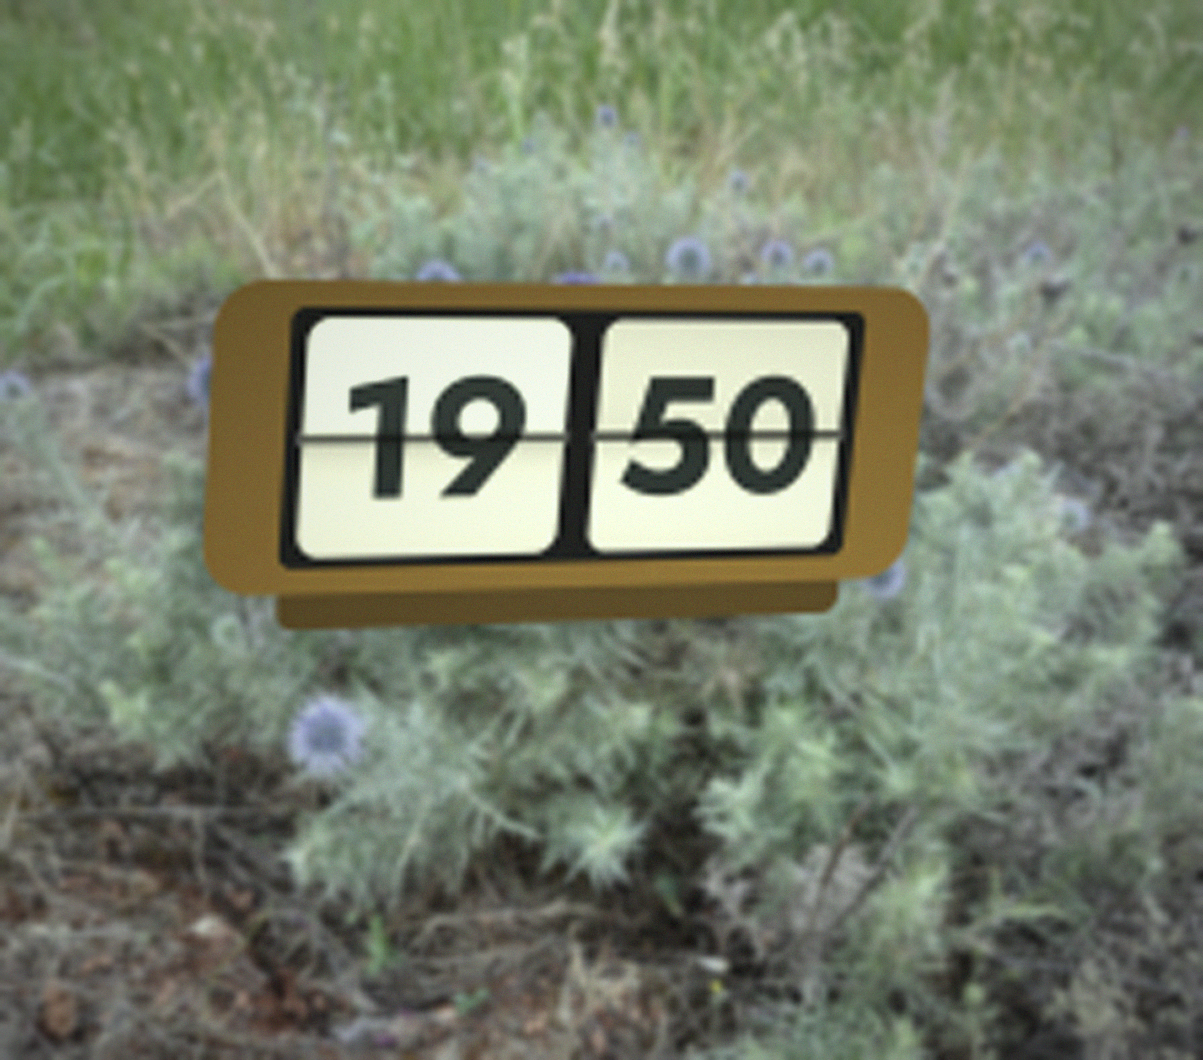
19:50
